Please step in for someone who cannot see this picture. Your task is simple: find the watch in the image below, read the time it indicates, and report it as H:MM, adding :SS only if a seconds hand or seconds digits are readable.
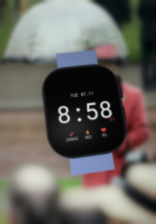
8:58
